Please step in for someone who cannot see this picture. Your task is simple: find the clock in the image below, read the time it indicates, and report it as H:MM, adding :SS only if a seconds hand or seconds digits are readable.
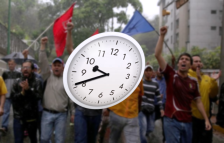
9:41
